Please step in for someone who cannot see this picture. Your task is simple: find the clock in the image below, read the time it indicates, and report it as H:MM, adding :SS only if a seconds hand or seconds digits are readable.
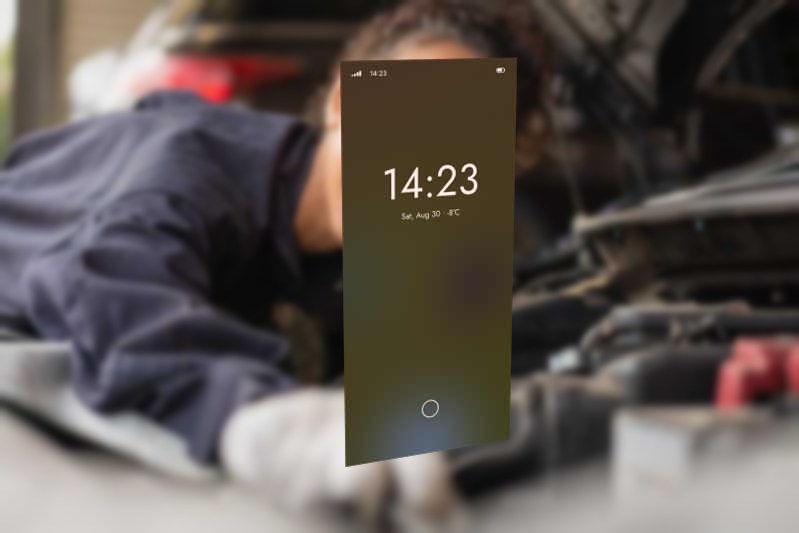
14:23
